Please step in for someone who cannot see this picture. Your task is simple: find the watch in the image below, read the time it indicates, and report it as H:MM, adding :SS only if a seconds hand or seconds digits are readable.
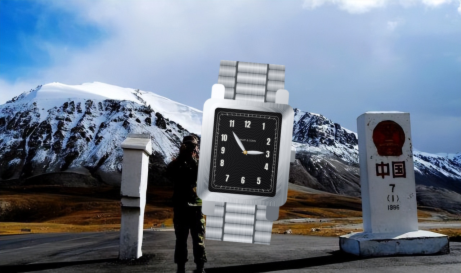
2:54
